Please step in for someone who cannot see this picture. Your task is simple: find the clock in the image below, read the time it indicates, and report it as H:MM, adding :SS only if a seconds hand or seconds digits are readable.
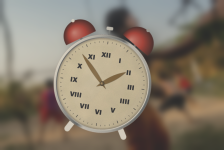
1:53
